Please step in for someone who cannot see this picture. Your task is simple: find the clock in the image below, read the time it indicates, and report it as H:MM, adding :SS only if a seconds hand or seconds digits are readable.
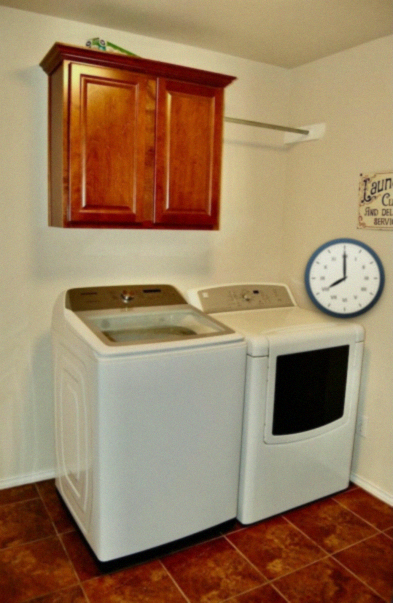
8:00
